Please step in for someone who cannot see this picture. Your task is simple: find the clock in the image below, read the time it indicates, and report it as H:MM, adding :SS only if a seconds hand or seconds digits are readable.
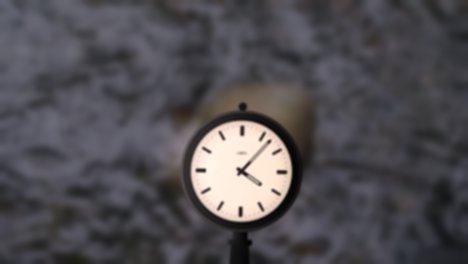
4:07
